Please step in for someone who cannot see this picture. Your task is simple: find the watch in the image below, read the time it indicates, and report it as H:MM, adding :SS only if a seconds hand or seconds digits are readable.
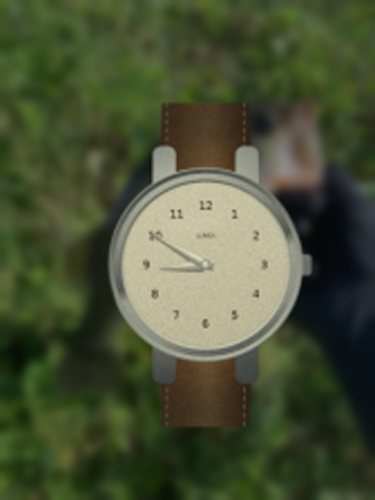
8:50
